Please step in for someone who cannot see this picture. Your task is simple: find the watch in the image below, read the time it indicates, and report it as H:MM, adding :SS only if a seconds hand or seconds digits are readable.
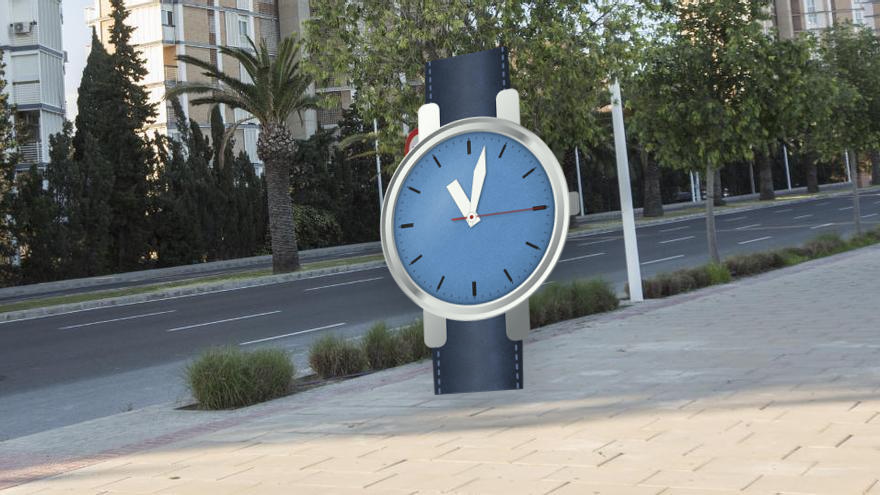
11:02:15
